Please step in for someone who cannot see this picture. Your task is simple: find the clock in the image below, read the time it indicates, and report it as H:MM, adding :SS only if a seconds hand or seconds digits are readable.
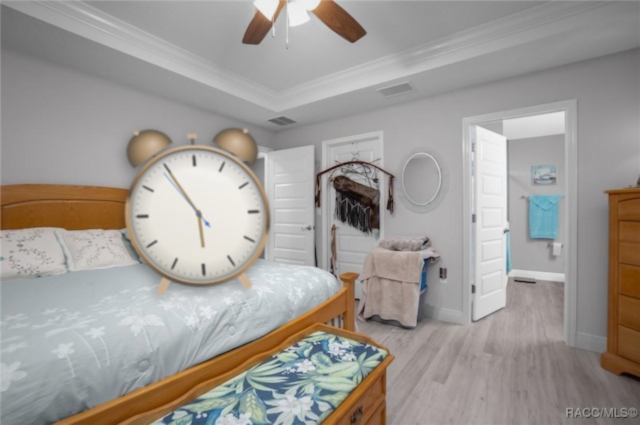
5:54:54
